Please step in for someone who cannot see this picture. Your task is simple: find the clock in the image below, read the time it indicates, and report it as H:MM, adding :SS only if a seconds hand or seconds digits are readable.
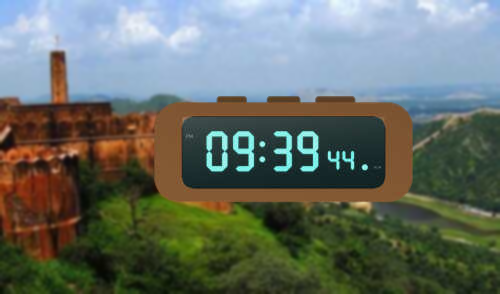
9:39:44
